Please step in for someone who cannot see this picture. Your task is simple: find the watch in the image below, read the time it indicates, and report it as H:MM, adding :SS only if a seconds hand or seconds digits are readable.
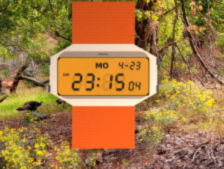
23:15:04
